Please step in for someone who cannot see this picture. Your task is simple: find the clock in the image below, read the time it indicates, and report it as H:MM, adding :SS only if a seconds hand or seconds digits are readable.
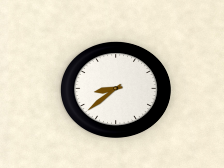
8:38
